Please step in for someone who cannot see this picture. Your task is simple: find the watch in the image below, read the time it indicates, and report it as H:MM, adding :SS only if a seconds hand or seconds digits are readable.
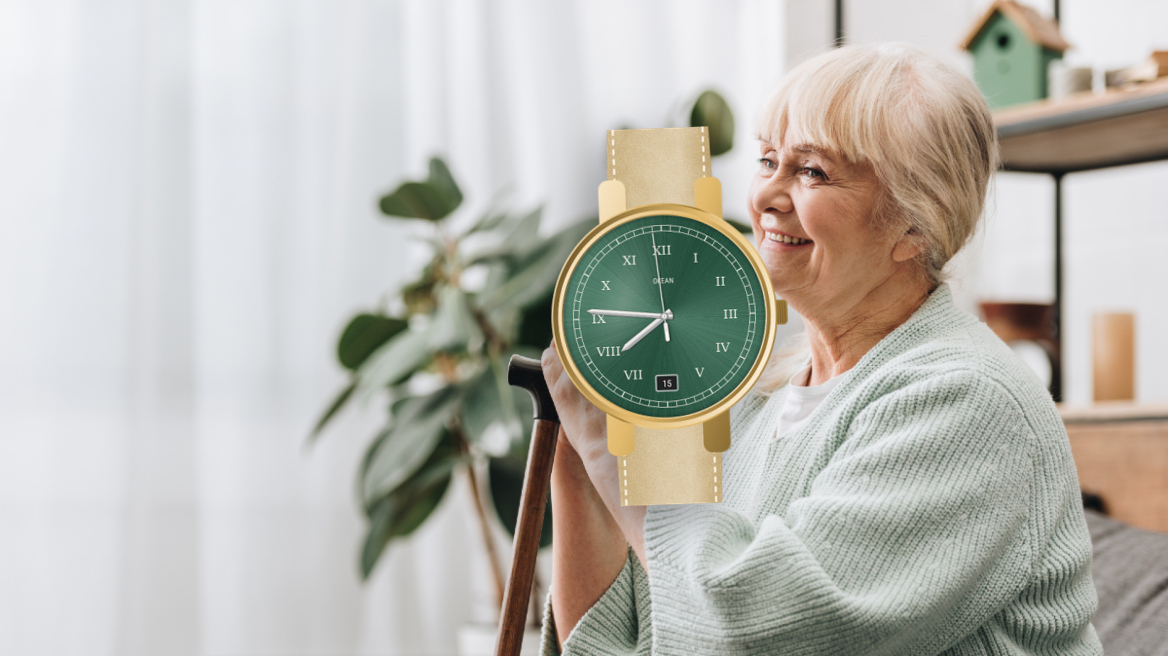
7:45:59
